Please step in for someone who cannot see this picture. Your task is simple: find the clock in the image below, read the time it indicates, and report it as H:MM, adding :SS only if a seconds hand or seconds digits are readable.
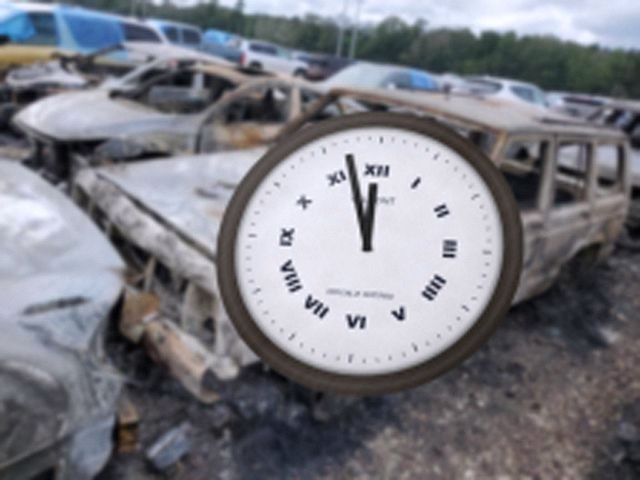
11:57
